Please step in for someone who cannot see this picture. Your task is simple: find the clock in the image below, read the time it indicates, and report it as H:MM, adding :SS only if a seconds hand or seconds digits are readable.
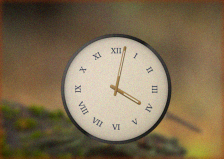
4:02
